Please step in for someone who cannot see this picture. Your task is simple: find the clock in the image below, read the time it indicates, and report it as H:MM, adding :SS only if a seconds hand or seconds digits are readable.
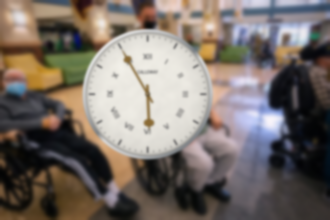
5:55
